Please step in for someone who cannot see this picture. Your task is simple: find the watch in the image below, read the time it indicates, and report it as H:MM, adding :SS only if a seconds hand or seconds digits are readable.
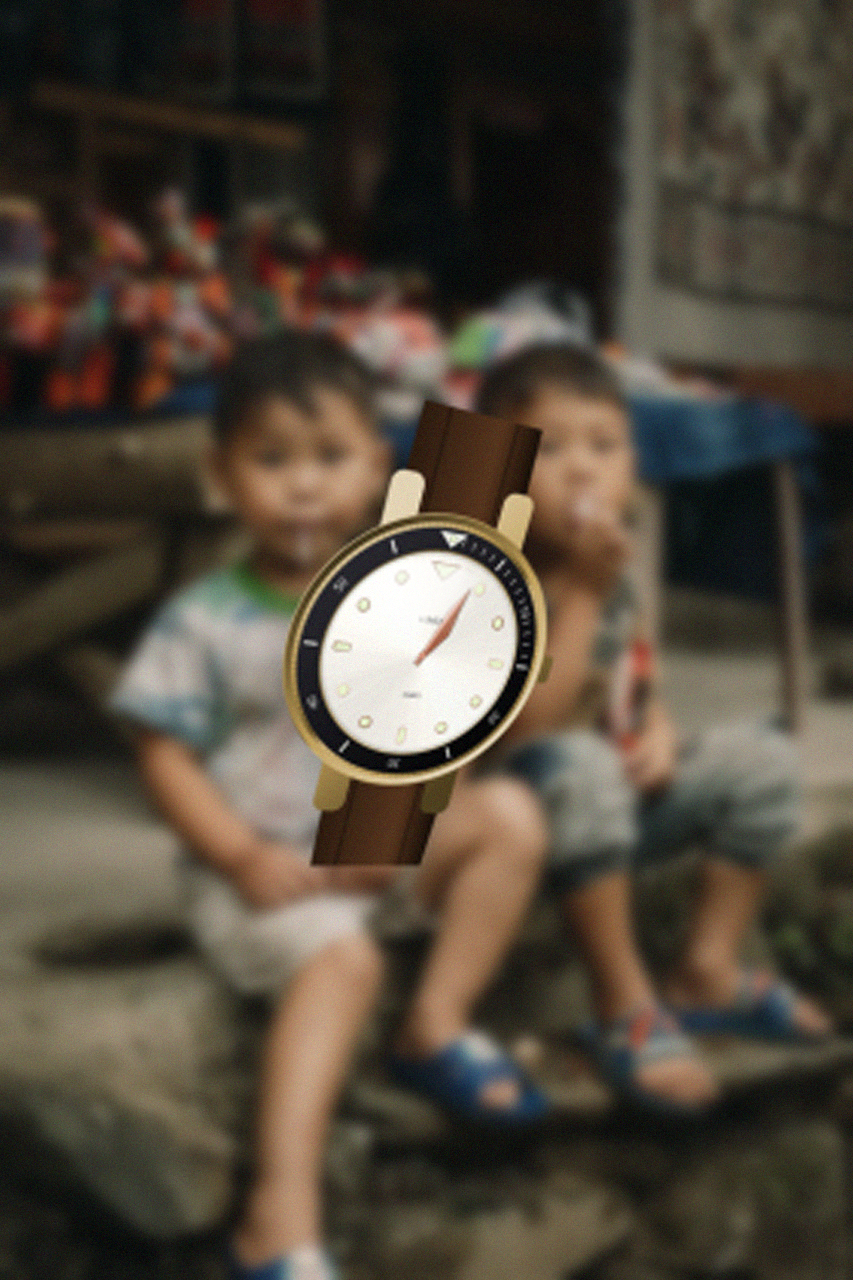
1:04
